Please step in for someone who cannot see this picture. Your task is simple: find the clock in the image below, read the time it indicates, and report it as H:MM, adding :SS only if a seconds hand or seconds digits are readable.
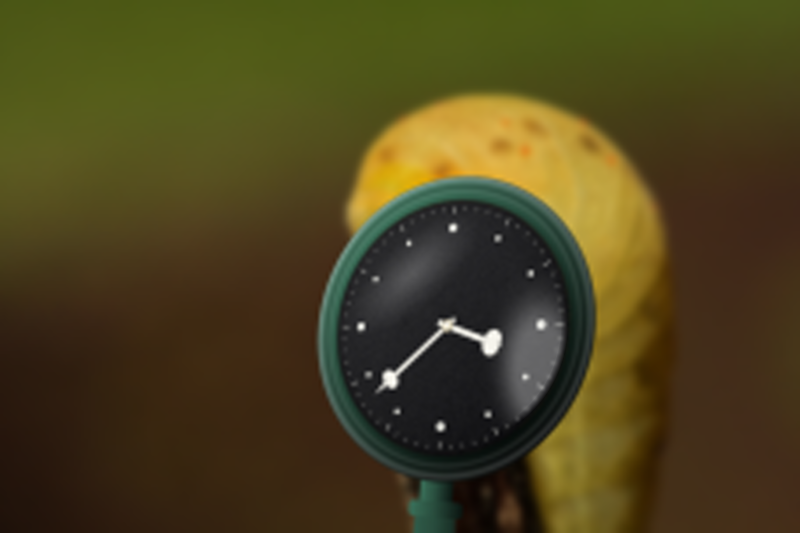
3:38
